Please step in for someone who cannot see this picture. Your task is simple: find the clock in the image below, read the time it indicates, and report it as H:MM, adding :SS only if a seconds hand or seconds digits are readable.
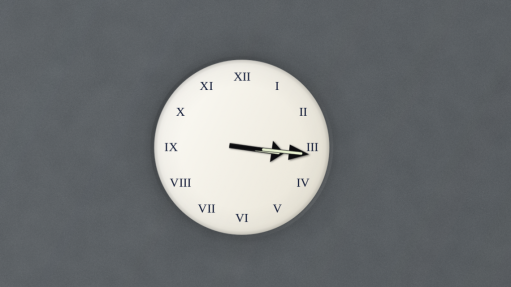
3:16
